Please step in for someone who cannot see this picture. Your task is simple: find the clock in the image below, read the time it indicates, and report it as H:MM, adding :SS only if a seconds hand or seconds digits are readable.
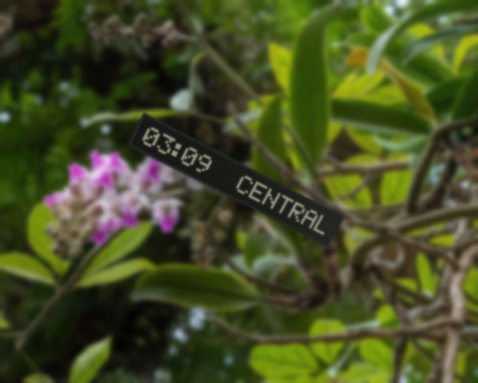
3:09
